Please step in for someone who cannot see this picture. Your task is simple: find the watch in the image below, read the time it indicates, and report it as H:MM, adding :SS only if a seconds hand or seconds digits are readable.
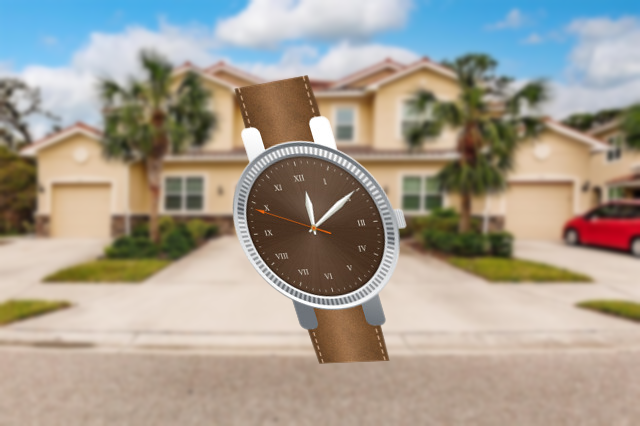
12:09:49
